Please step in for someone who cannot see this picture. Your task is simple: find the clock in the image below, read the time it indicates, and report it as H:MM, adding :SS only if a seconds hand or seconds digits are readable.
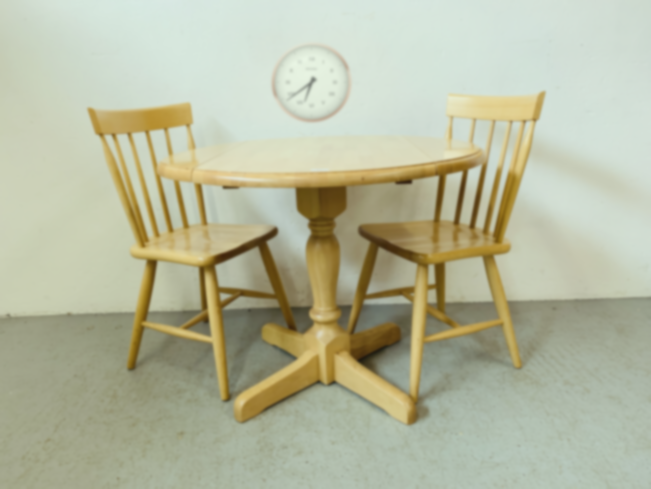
6:39
